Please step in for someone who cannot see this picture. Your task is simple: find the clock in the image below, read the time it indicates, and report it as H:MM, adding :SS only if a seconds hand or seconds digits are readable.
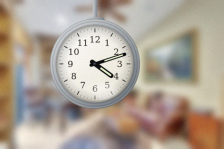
4:12
